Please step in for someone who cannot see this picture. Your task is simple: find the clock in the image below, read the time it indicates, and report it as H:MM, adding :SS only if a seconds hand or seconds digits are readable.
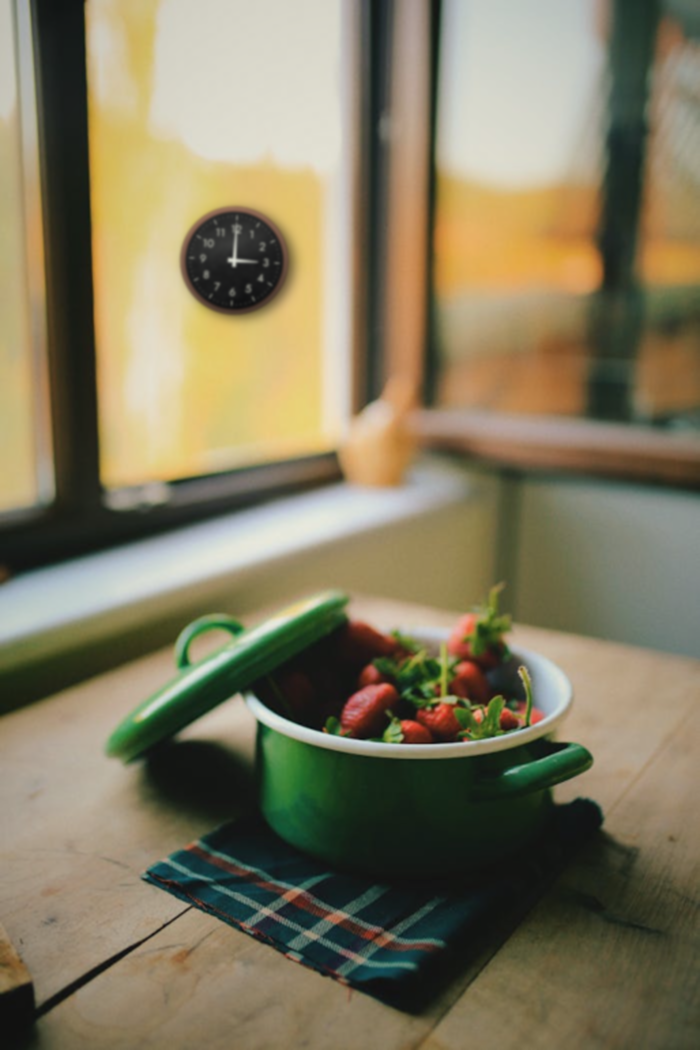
3:00
